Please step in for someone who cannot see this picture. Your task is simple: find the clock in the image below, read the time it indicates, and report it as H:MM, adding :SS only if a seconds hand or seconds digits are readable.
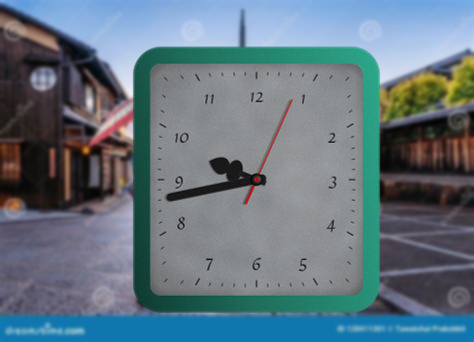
9:43:04
